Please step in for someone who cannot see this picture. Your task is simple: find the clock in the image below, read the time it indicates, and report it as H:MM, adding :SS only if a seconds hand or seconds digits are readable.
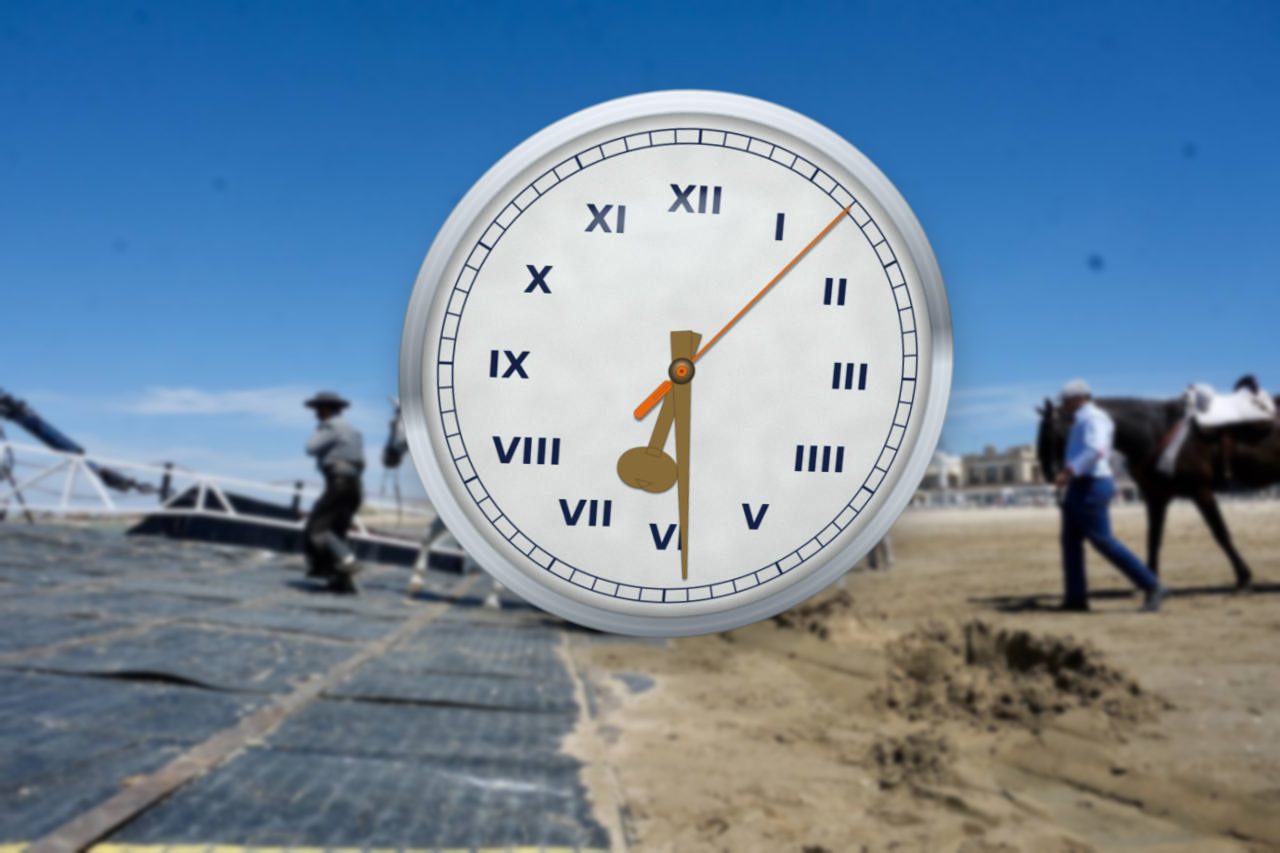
6:29:07
